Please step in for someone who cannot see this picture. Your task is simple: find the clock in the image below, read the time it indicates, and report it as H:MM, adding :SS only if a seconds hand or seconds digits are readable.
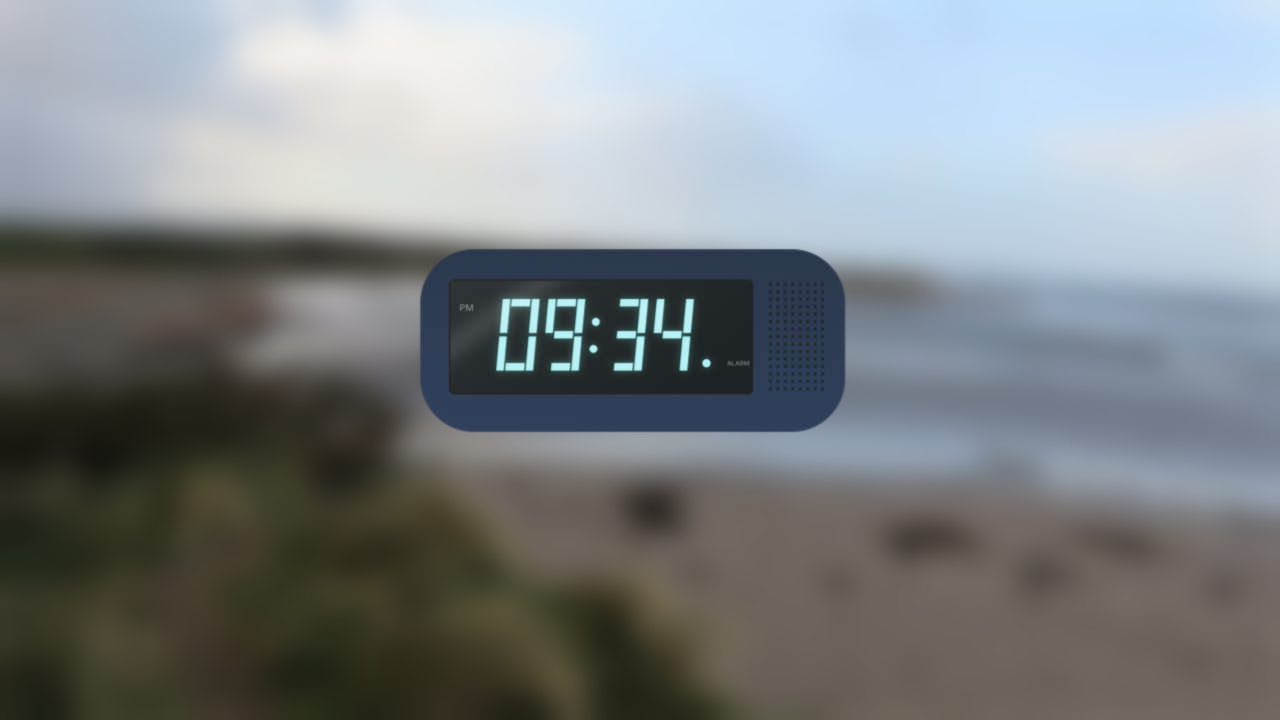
9:34
